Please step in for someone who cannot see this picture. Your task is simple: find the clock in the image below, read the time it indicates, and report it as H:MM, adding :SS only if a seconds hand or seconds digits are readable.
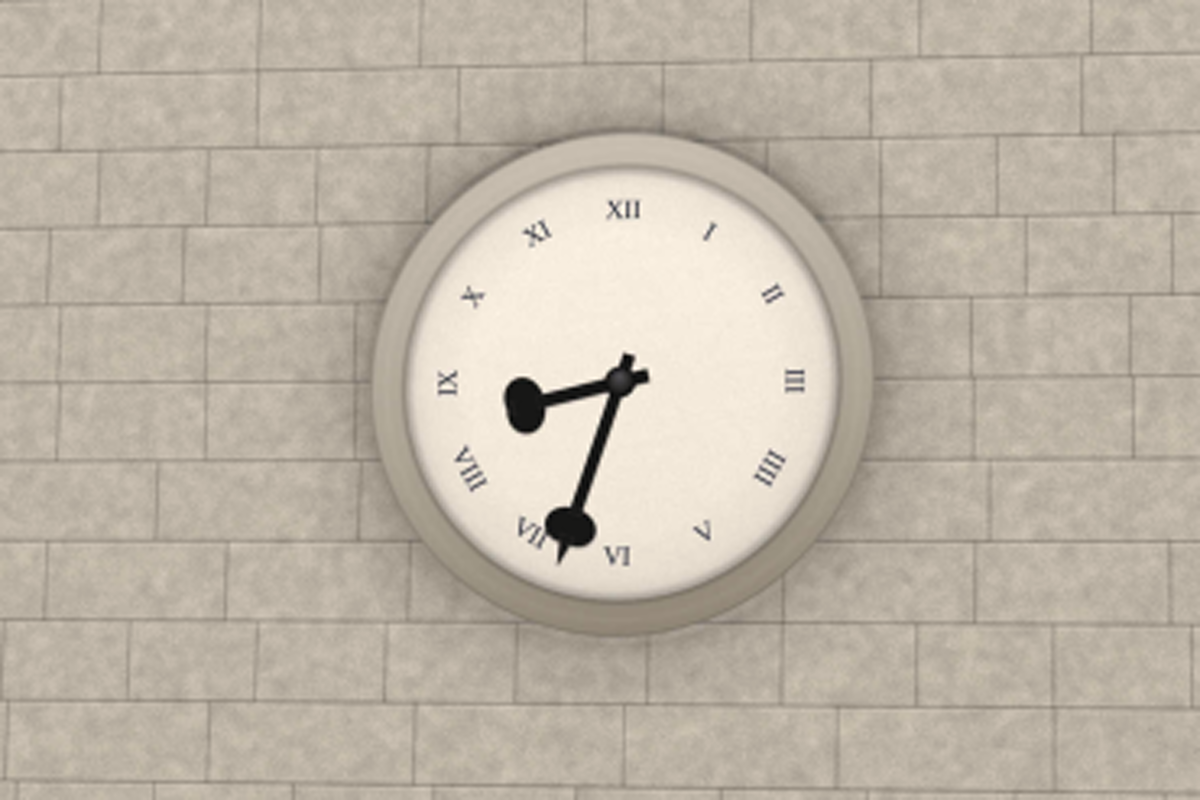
8:33
